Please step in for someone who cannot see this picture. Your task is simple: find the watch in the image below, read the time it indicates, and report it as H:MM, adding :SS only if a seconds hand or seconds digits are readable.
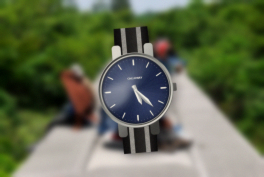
5:23
